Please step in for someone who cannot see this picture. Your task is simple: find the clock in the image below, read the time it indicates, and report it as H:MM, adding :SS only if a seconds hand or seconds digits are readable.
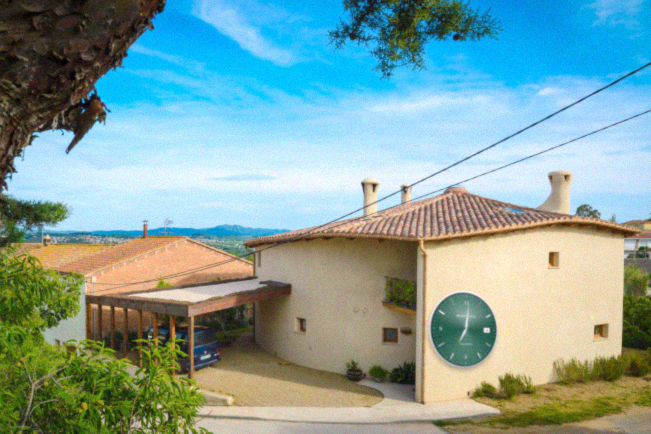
7:01
